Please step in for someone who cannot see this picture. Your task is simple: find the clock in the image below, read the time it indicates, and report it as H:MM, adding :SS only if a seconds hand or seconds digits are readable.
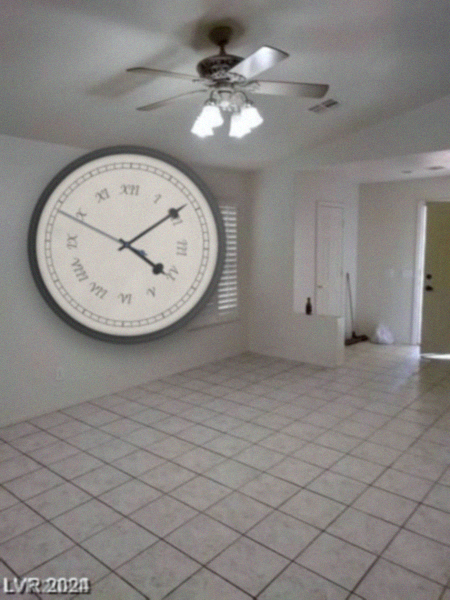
4:08:49
